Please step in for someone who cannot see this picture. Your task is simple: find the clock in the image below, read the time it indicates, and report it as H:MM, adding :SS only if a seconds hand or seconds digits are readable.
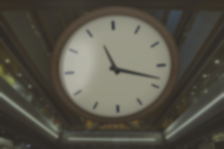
11:18
